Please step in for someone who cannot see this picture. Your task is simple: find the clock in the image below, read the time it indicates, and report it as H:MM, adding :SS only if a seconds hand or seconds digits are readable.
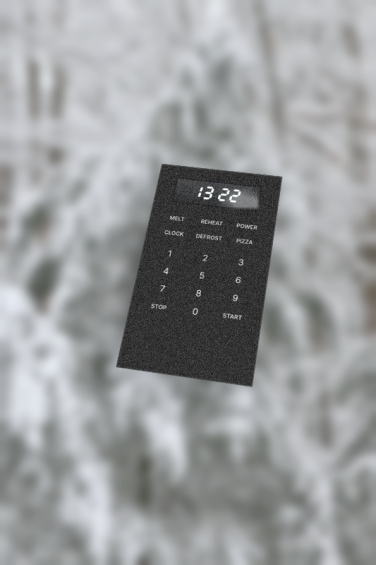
13:22
